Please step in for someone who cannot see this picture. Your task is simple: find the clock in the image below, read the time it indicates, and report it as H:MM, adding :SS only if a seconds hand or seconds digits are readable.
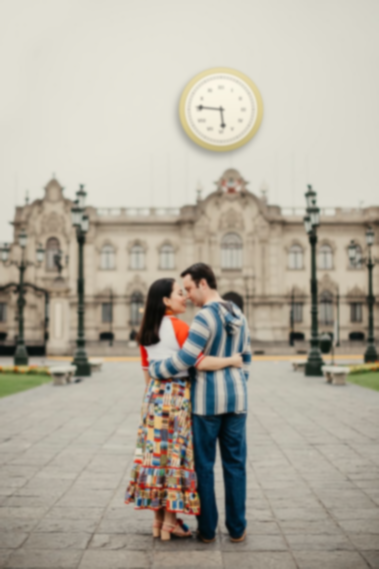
5:46
